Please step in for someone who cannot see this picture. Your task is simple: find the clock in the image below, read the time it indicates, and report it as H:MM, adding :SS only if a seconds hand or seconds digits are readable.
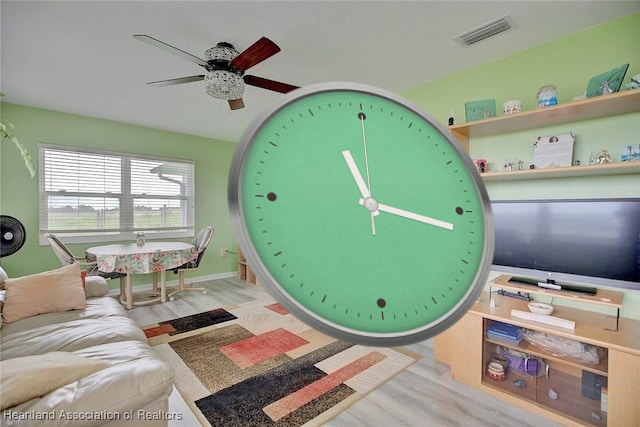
11:17:00
